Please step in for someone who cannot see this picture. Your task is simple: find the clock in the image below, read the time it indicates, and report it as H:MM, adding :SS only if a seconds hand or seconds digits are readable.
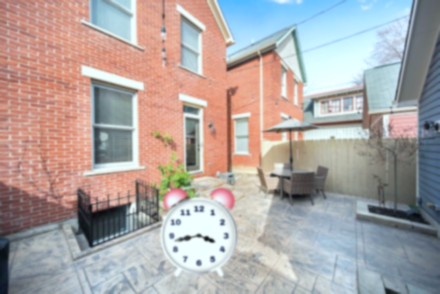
3:43
